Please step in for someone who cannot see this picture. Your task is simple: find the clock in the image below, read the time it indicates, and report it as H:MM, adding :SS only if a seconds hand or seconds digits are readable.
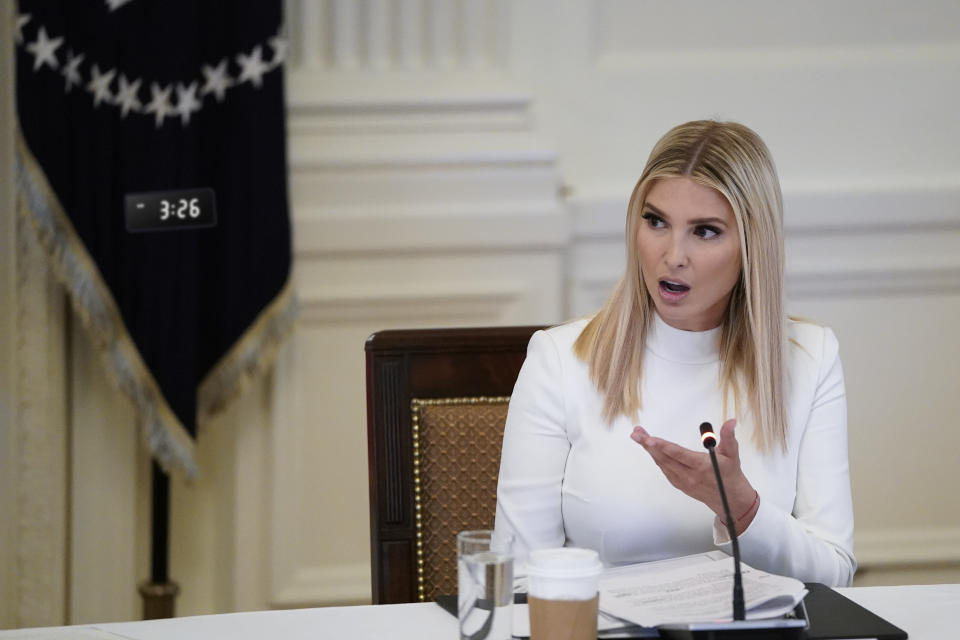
3:26
